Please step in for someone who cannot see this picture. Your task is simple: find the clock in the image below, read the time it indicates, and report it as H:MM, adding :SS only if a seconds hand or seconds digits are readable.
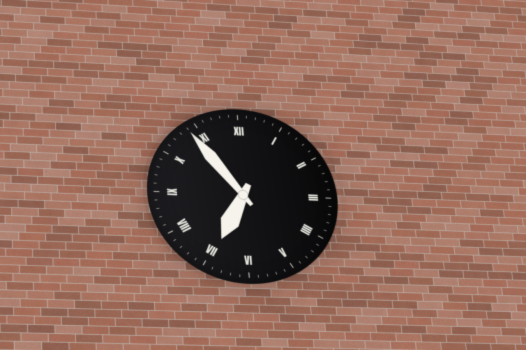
6:54
